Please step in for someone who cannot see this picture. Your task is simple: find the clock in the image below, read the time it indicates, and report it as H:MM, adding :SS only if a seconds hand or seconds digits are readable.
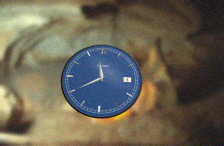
11:40
